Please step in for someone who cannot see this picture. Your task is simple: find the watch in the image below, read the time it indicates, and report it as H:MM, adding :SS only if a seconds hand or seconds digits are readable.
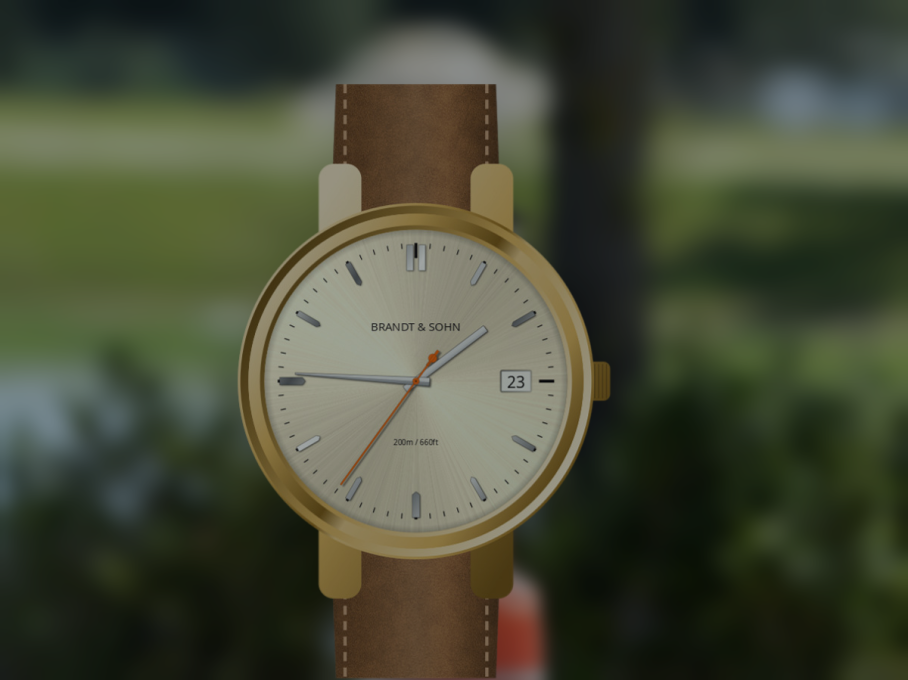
1:45:36
